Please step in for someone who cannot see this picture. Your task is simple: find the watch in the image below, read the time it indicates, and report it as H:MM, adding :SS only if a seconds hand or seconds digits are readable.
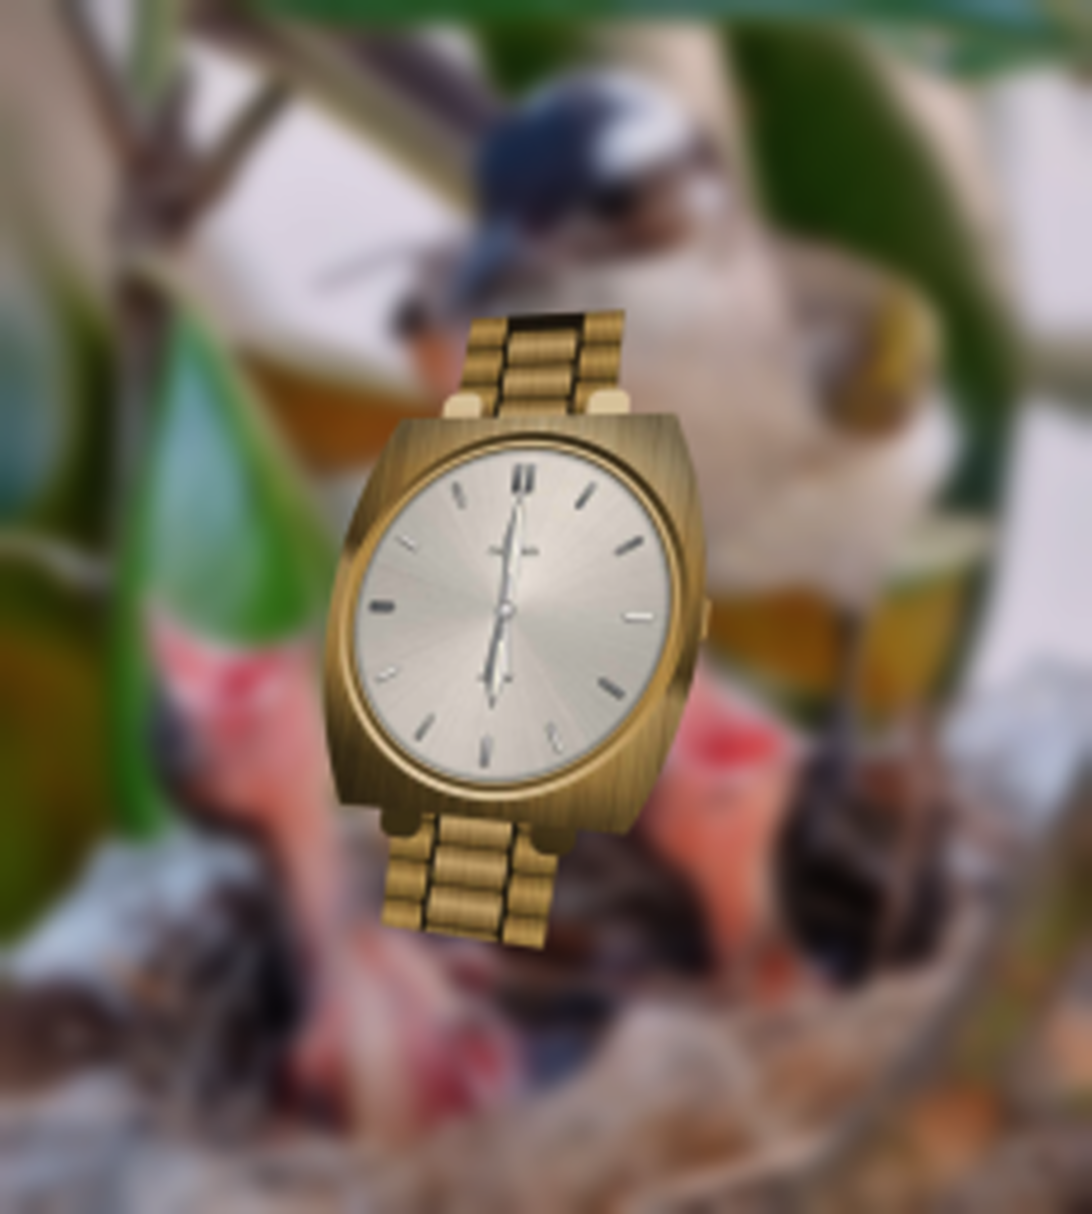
6:00
